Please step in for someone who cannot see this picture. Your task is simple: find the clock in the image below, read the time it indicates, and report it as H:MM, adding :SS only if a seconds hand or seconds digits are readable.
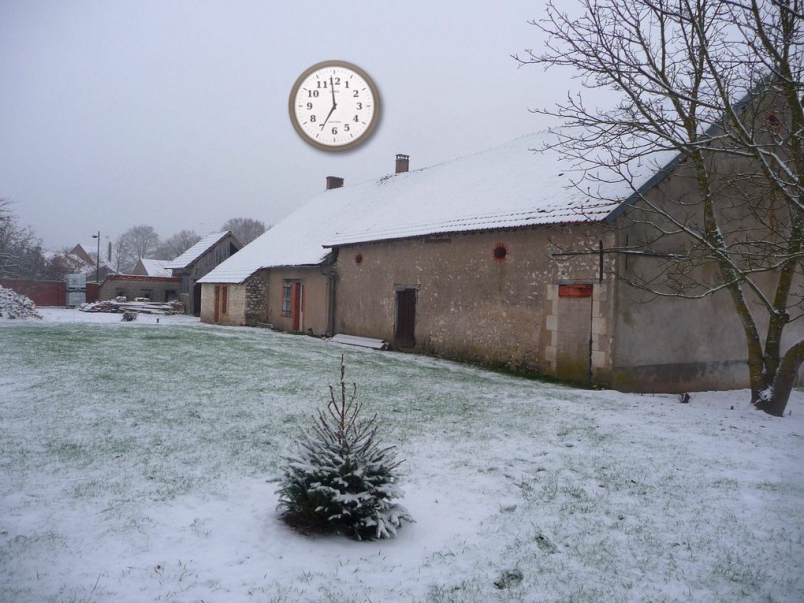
6:59
